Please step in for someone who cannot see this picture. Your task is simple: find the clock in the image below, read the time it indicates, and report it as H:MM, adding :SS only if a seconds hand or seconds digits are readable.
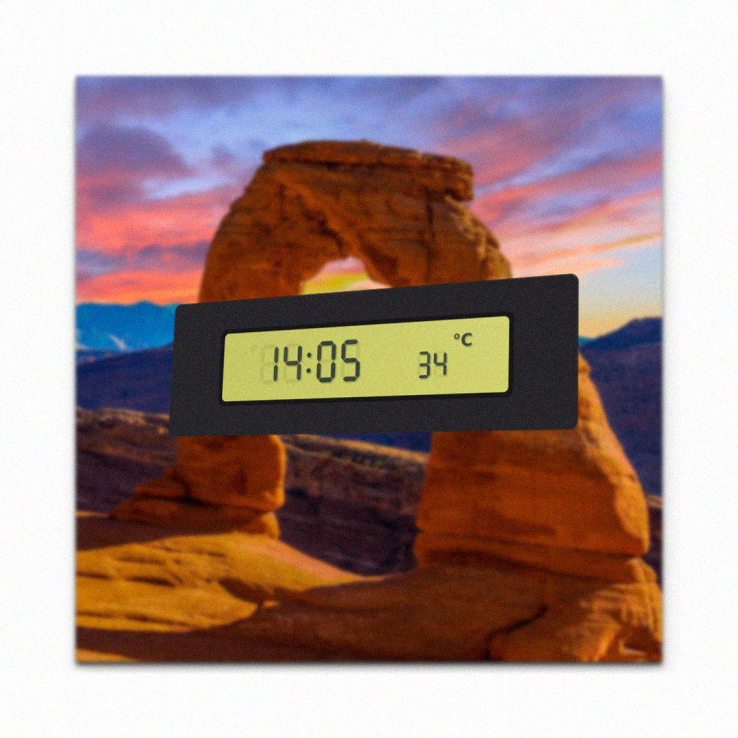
14:05
